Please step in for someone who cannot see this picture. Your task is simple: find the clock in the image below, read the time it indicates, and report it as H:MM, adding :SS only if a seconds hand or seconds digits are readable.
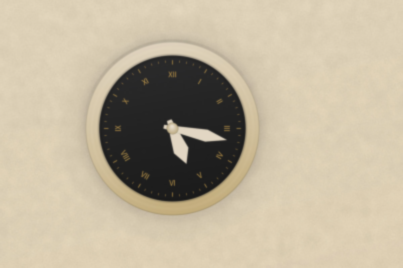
5:17
